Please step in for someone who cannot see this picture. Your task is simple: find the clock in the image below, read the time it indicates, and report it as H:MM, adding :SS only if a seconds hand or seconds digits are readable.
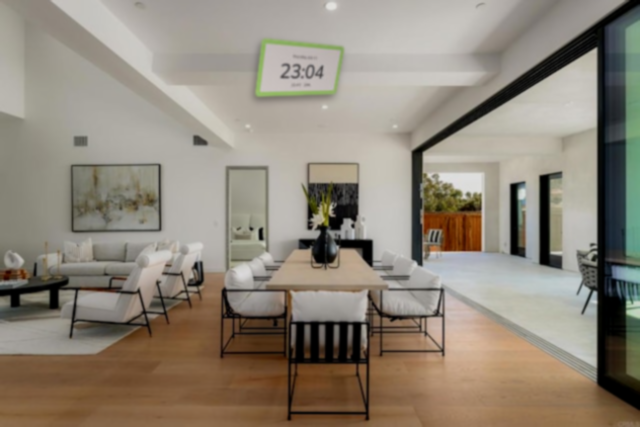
23:04
